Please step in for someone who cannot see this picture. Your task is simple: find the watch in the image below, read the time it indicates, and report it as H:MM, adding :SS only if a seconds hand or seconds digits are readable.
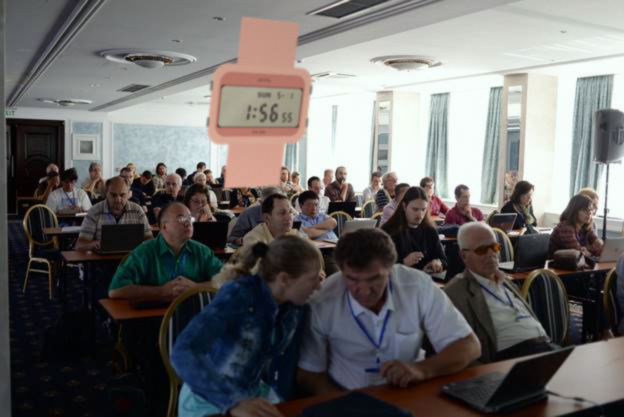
1:56
